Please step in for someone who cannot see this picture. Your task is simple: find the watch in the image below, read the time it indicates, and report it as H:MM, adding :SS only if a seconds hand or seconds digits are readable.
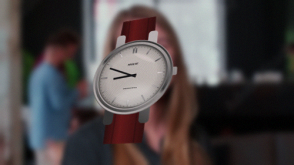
8:49
